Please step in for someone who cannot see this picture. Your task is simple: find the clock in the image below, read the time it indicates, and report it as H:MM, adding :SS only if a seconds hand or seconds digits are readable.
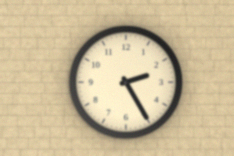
2:25
